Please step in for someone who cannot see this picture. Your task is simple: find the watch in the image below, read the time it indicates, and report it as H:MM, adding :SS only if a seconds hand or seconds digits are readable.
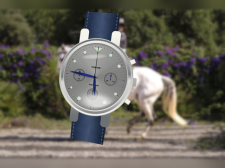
5:46
